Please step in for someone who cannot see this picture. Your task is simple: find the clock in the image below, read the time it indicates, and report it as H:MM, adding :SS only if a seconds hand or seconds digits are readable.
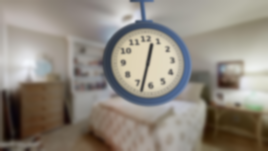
12:33
